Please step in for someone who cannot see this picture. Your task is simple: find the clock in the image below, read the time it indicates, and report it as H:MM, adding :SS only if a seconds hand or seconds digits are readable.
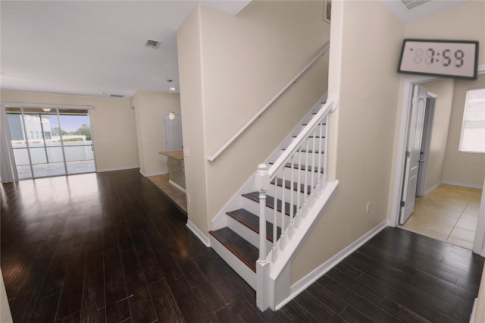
7:59
